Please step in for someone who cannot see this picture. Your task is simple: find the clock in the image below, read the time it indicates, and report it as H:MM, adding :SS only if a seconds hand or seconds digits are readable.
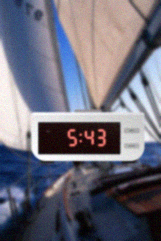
5:43
